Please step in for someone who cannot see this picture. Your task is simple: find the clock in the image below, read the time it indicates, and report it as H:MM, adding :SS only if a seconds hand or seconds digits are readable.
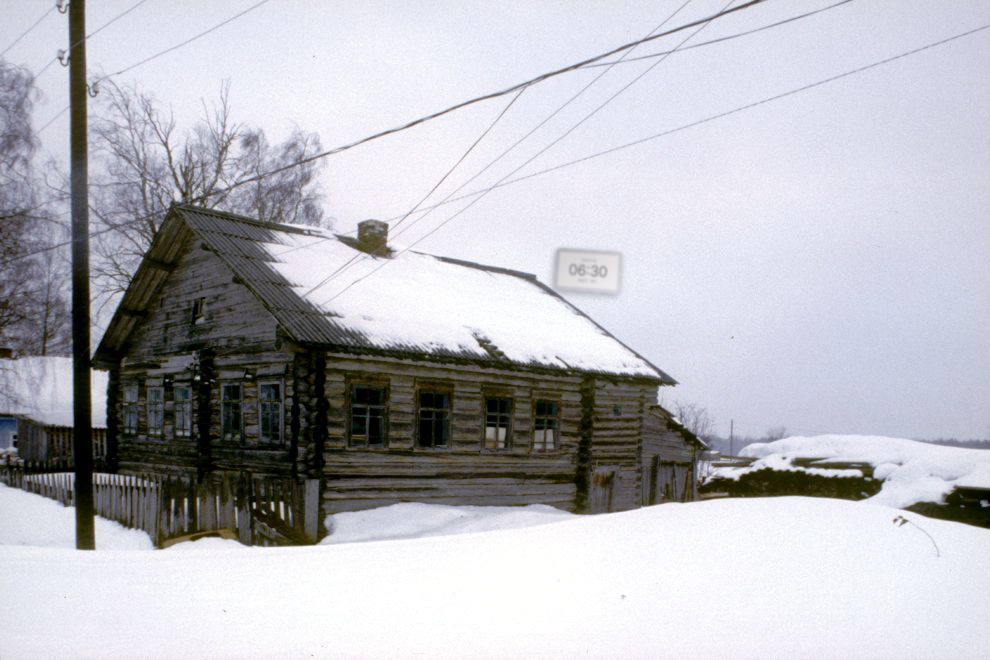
6:30
